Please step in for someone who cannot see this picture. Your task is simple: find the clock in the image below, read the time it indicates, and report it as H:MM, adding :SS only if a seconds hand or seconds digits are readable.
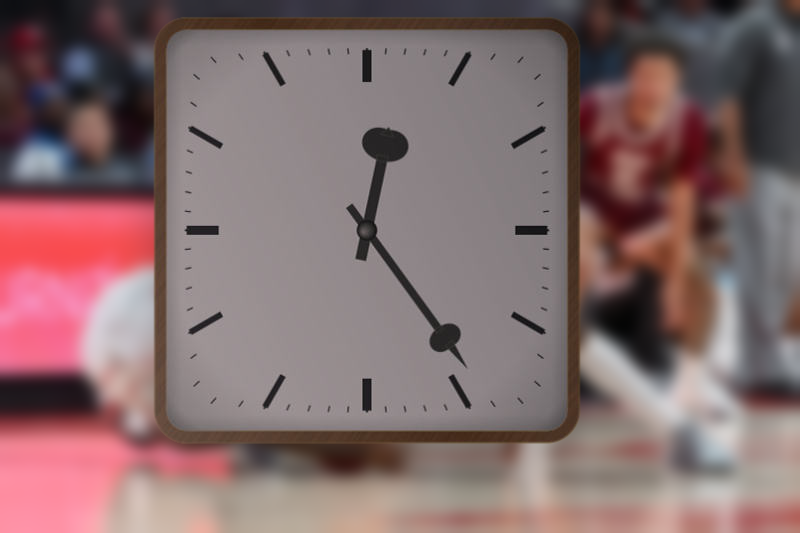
12:24
